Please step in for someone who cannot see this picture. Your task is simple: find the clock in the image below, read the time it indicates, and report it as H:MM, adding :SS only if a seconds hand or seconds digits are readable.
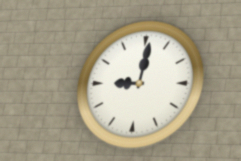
9:01
